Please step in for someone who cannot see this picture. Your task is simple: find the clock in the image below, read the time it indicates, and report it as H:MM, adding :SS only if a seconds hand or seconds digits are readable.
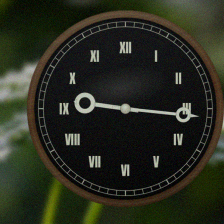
9:16
